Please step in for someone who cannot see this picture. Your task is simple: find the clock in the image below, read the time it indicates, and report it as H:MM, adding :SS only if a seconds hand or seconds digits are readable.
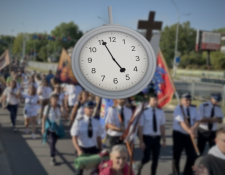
4:56
